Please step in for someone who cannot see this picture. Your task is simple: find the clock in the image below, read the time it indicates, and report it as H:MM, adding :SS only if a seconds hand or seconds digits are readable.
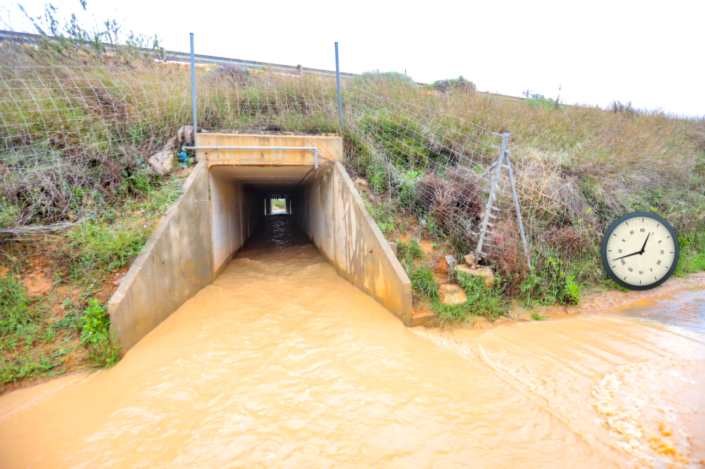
12:42
